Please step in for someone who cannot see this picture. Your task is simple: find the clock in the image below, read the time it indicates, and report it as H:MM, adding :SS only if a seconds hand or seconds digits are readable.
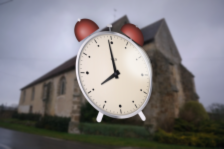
7:59
